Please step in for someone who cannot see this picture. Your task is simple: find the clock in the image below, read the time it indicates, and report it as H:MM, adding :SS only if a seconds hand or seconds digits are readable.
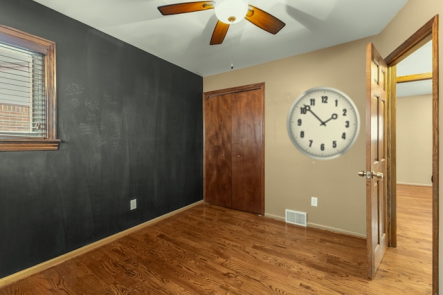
1:52
